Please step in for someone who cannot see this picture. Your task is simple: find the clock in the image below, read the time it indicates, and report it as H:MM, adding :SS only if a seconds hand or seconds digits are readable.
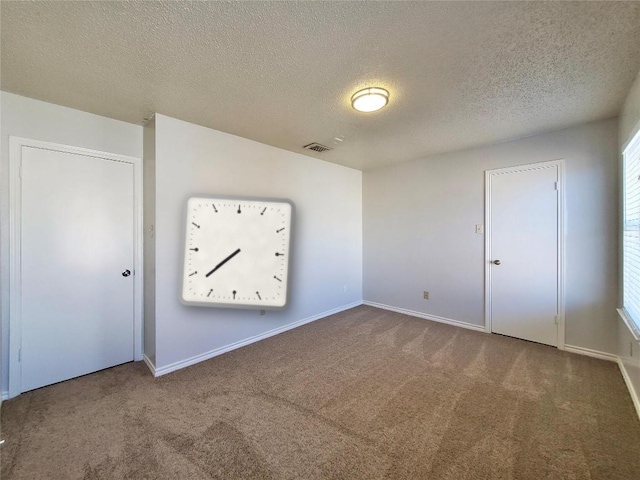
7:38
